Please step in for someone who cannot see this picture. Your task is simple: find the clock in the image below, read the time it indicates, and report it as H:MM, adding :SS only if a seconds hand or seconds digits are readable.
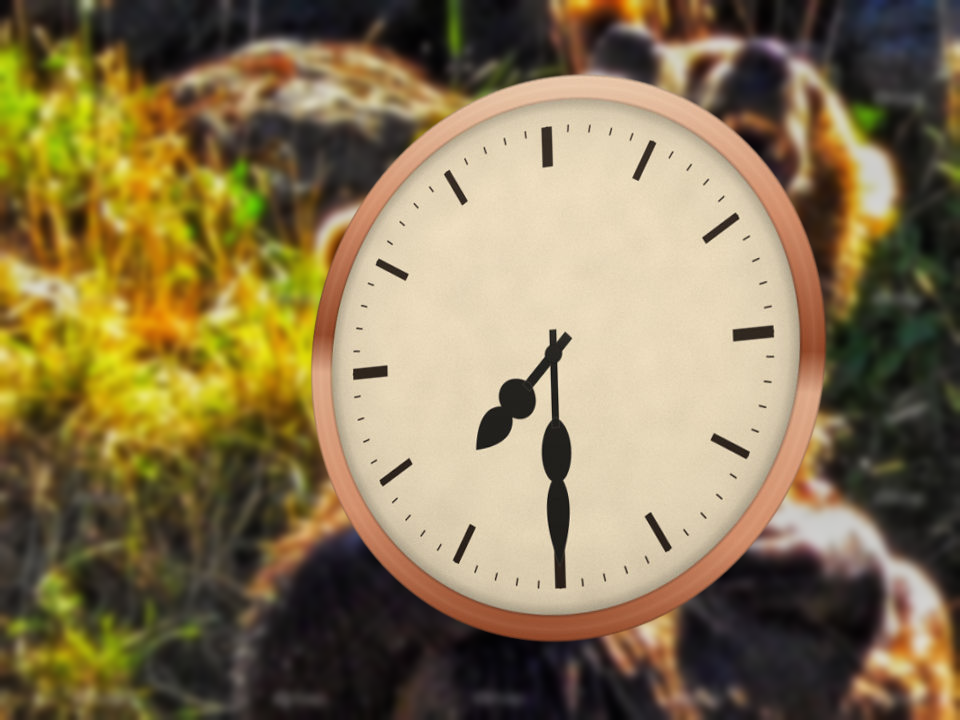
7:30
